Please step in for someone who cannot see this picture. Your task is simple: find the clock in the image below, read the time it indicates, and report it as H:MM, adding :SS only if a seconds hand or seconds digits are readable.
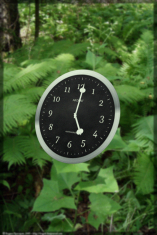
5:01
